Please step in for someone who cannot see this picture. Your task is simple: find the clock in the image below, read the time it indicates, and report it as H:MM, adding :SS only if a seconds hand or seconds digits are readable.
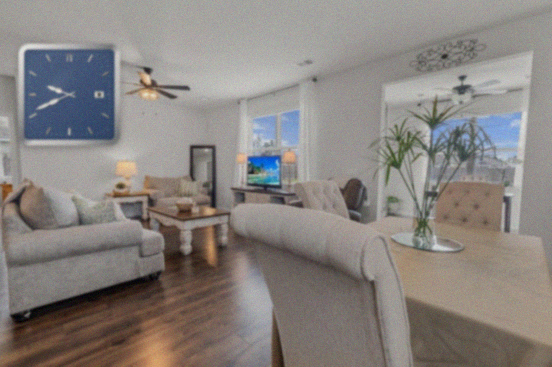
9:41
